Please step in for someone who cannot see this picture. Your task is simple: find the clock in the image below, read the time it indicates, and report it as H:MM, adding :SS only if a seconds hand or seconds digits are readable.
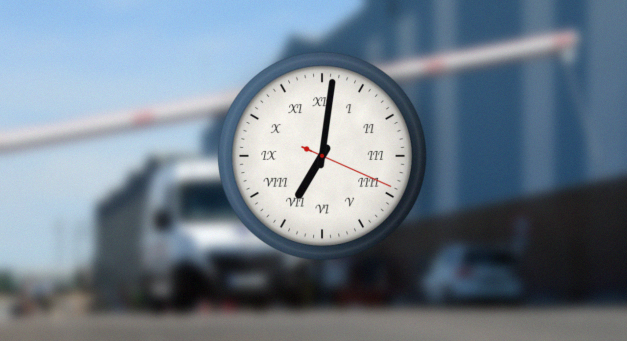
7:01:19
